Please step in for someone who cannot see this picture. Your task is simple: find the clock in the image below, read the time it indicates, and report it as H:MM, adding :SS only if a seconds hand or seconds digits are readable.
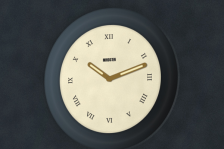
10:12
